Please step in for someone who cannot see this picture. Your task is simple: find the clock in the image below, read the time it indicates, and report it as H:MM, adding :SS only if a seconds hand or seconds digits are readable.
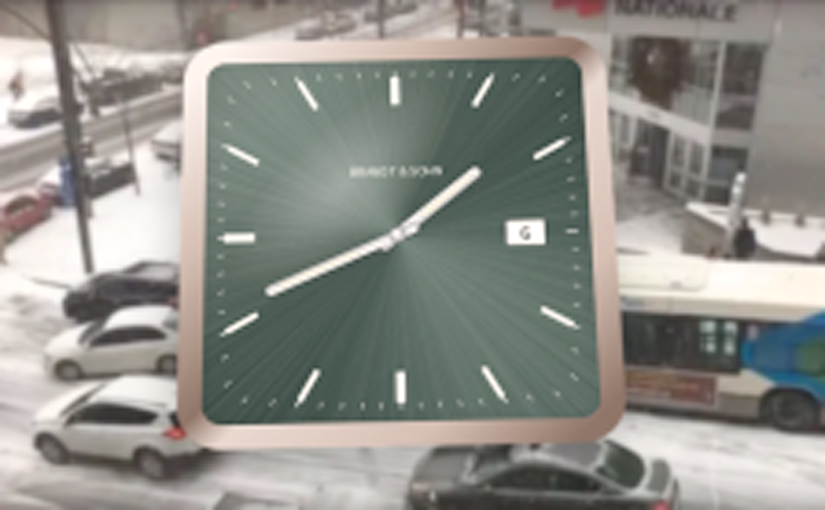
1:41
